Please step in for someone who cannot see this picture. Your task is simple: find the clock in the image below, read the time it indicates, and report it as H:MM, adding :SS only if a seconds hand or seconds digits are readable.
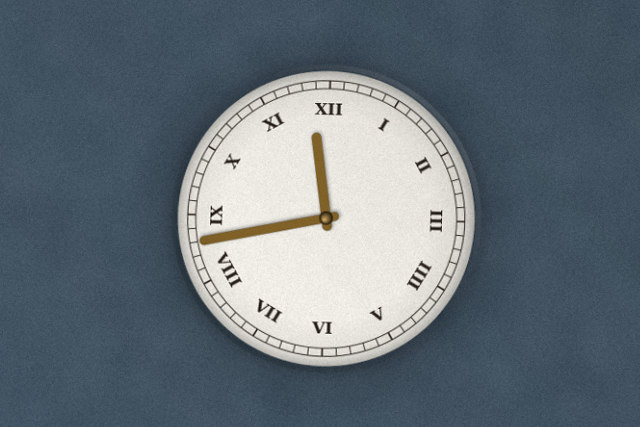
11:43
